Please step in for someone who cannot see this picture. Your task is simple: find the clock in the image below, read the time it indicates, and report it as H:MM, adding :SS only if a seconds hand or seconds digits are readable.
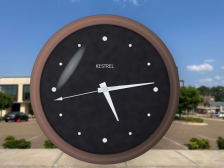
5:13:43
